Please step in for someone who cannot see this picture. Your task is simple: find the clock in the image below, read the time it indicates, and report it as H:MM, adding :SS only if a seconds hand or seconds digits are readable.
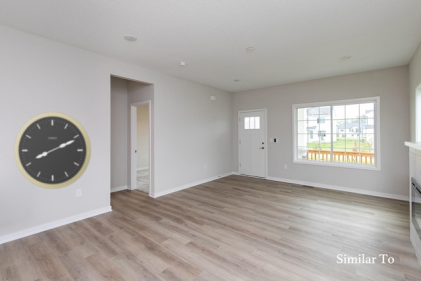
8:11
